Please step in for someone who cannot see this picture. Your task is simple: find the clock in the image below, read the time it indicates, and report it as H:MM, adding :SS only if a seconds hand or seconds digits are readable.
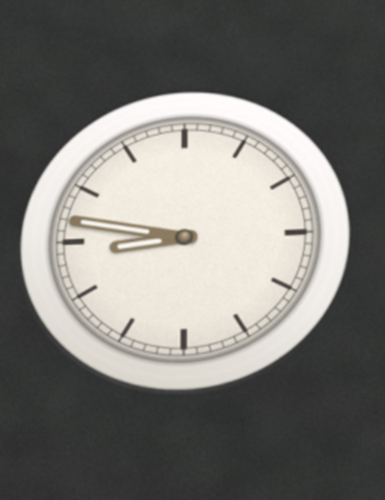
8:47
